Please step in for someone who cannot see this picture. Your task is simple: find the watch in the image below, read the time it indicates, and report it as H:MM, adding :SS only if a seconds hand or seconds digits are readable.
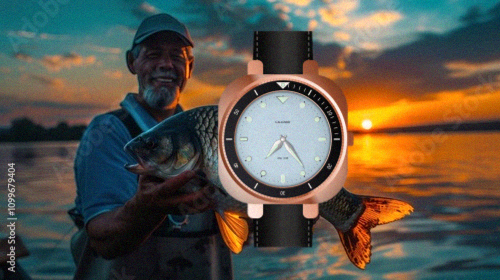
7:24
